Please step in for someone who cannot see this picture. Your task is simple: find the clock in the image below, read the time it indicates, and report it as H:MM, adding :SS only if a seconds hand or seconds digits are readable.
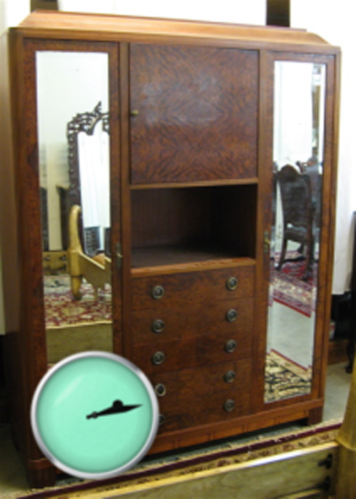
2:13
